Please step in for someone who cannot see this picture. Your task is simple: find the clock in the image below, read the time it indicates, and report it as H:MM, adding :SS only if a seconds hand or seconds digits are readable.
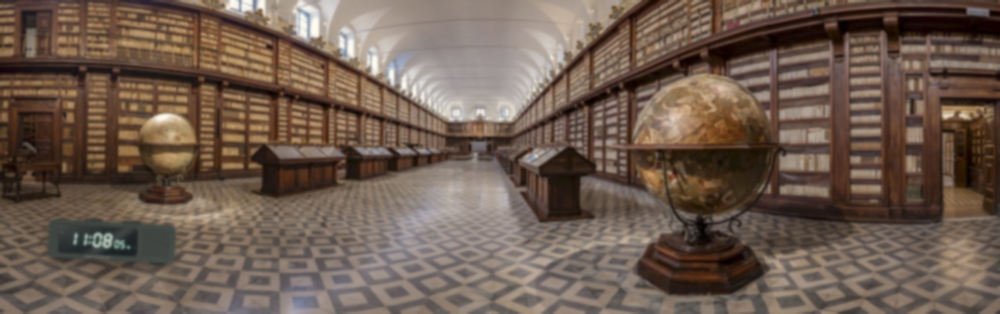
11:08
